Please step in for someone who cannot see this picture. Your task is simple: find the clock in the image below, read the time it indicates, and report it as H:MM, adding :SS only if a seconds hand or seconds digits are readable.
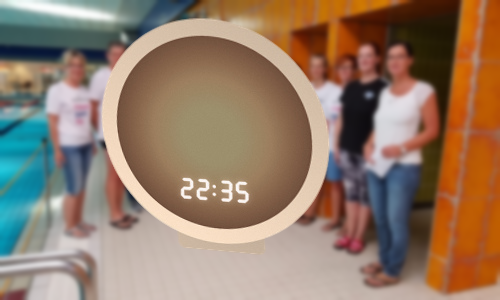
22:35
